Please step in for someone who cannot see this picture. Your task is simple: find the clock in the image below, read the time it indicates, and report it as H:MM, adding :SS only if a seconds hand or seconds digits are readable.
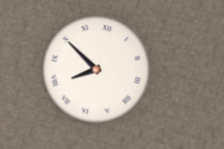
7:50
